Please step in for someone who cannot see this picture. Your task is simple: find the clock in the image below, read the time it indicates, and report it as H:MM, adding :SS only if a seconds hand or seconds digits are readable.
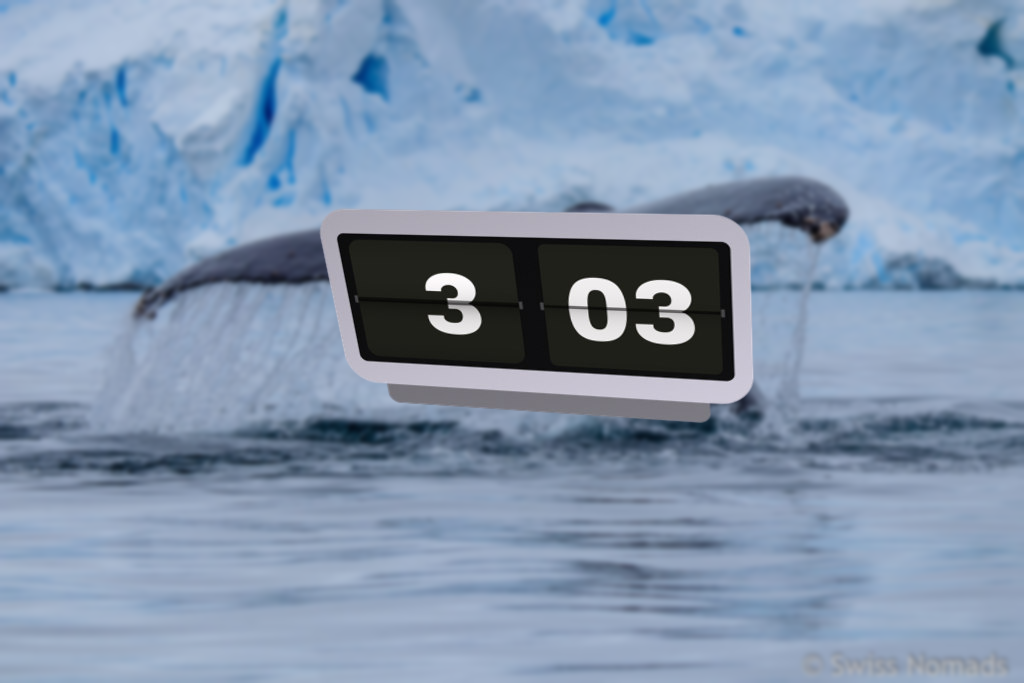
3:03
